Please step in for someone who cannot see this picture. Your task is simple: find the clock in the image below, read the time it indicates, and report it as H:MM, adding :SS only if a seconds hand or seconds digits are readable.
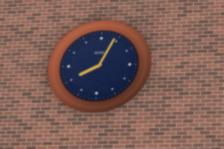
8:04
